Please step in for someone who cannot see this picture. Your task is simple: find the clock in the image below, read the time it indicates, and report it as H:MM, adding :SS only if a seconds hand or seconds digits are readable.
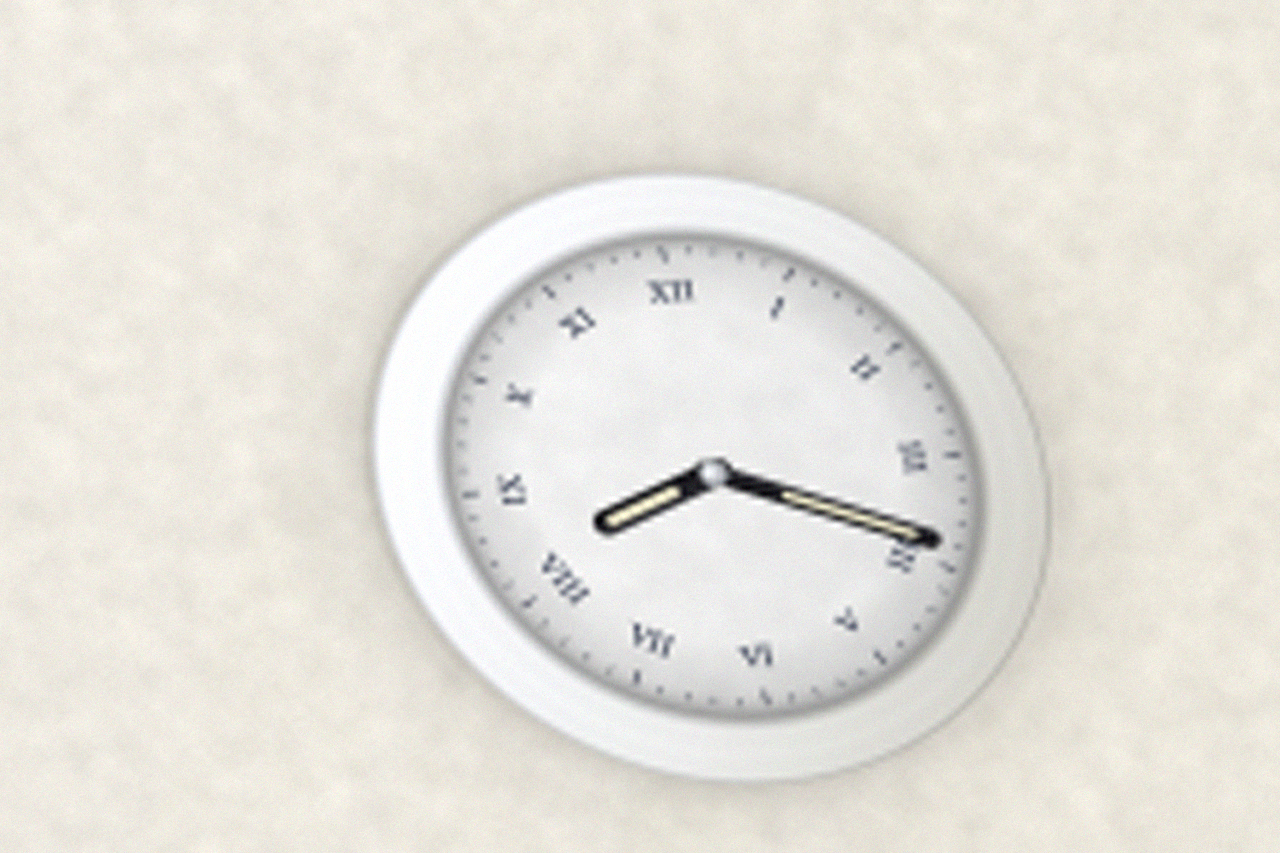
8:19
